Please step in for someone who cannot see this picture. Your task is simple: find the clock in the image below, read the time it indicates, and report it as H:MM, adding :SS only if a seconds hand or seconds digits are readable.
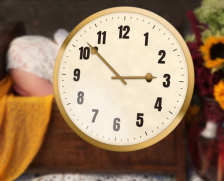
2:52
